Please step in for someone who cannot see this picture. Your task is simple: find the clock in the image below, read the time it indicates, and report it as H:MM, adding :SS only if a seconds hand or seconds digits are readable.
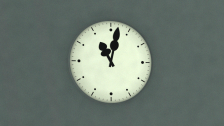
11:02
